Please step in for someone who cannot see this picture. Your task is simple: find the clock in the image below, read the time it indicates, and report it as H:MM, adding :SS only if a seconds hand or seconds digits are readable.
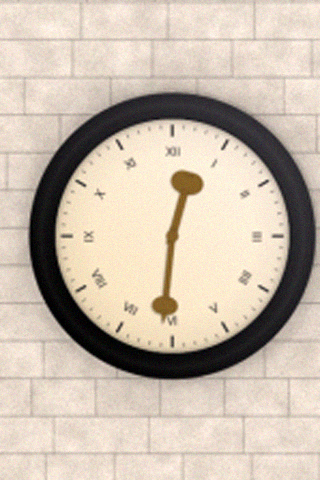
12:31
